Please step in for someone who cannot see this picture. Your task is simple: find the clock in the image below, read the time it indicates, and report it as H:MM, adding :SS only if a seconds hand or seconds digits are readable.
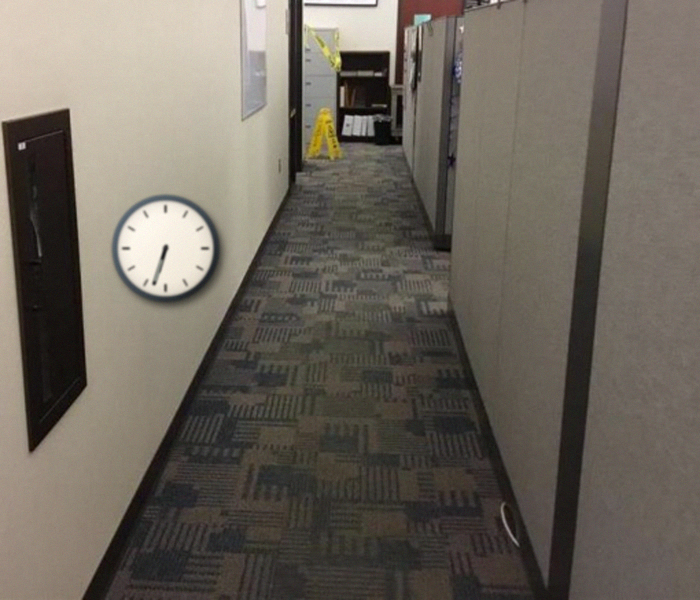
6:33
